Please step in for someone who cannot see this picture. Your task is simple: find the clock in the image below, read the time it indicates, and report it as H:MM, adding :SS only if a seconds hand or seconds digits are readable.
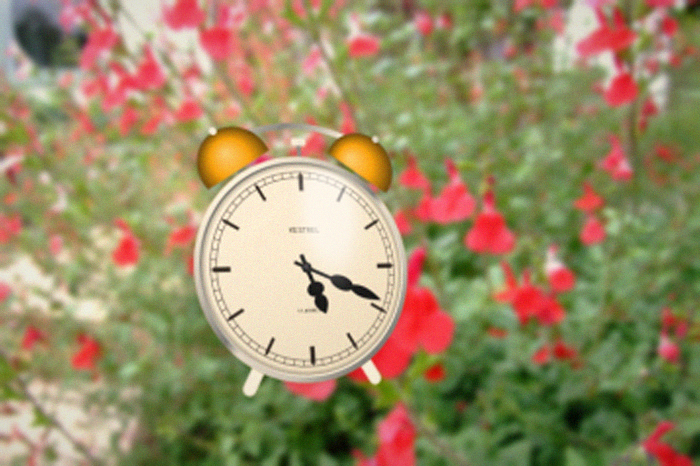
5:19
